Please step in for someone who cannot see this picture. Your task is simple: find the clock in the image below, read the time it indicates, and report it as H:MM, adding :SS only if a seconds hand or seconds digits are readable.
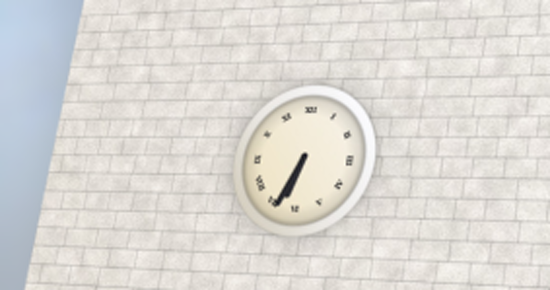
6:34
